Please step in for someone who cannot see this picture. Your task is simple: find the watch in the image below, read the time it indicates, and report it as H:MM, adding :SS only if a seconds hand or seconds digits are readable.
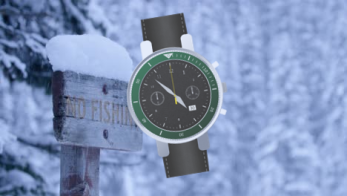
4:53
